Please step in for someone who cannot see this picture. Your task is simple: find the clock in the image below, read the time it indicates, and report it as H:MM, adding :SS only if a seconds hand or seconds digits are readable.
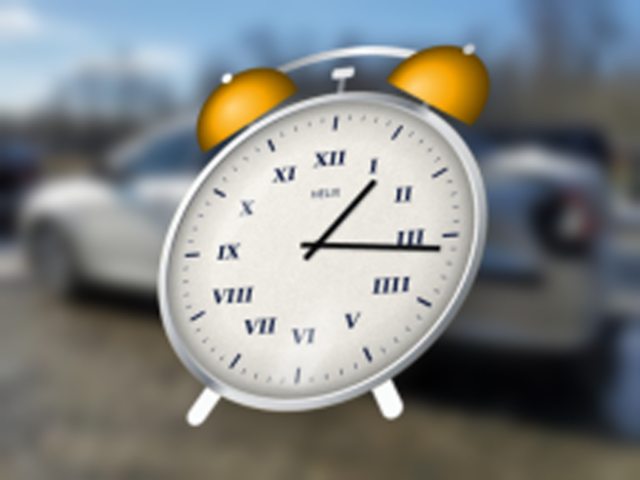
1:16
